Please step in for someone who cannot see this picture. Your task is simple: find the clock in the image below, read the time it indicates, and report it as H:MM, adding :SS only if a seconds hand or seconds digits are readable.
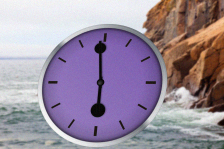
5:59
